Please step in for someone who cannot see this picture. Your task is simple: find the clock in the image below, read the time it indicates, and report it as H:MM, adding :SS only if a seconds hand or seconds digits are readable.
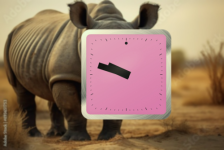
9:48
